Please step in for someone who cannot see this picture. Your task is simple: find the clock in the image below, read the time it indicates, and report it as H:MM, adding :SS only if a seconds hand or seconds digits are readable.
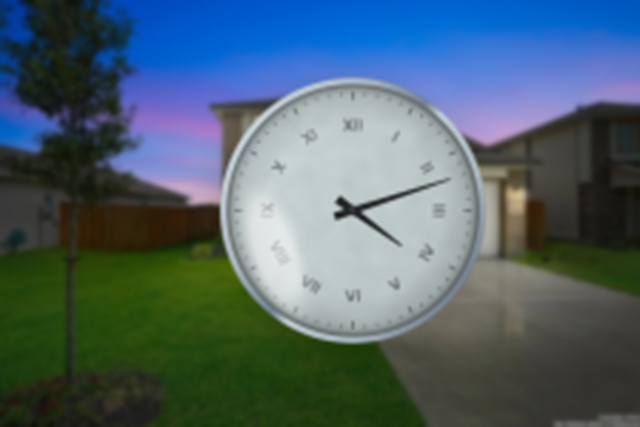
4:12
